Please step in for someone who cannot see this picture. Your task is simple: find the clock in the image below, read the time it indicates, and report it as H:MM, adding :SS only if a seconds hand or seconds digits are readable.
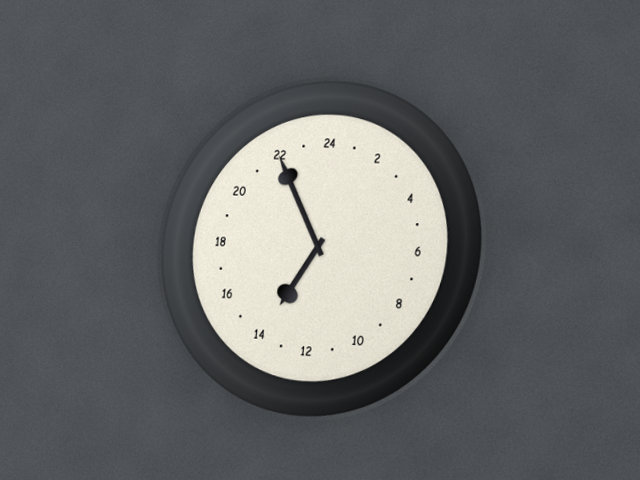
13:55
